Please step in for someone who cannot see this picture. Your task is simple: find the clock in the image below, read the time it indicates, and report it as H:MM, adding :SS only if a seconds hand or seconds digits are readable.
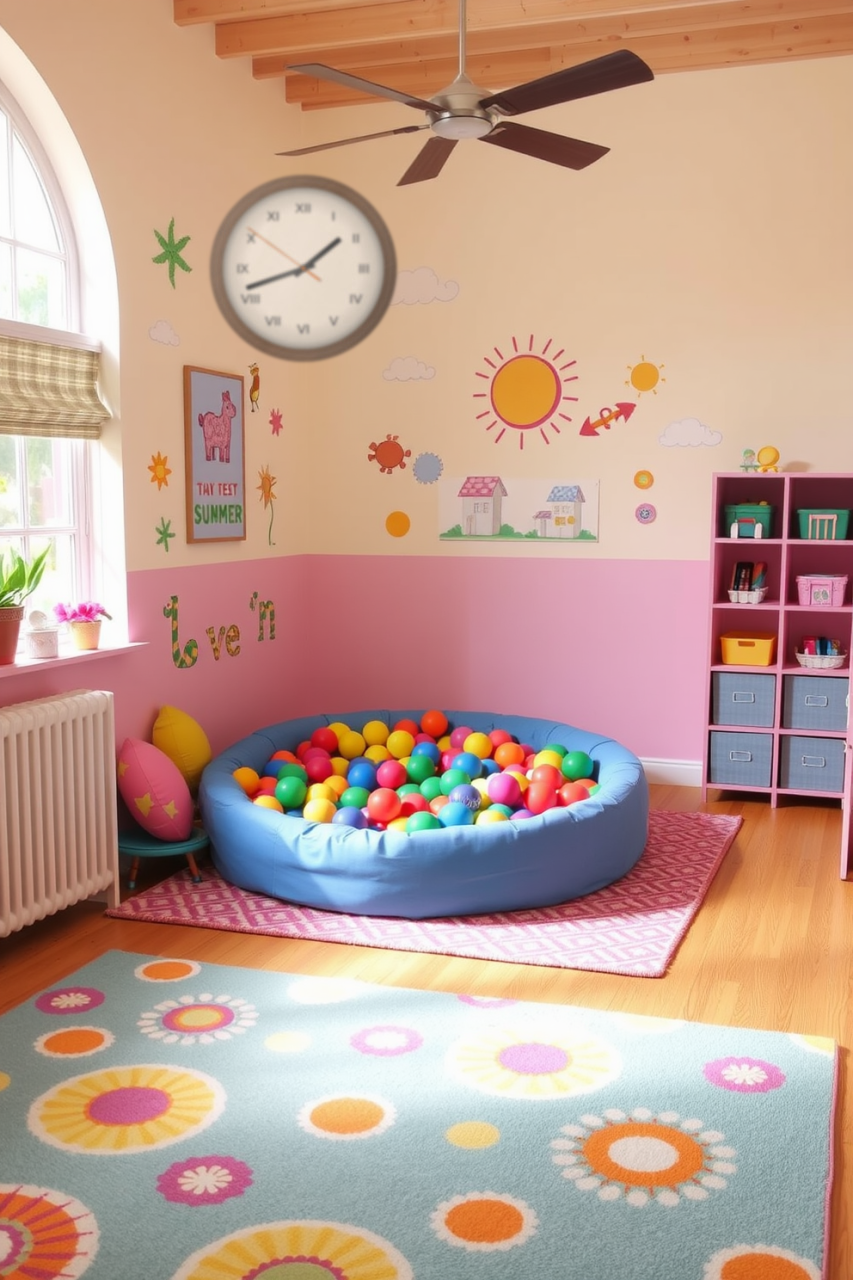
1:41:51
